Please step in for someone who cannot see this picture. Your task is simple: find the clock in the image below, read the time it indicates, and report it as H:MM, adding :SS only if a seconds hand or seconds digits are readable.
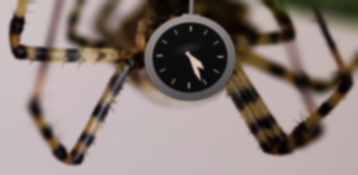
4:26
